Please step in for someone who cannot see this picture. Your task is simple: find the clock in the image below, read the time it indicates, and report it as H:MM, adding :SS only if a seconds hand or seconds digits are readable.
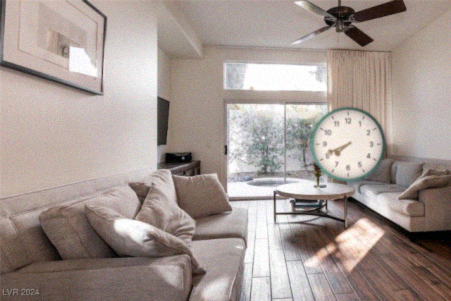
7:41
